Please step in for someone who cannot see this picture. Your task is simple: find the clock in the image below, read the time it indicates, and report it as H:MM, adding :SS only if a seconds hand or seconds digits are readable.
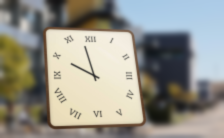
9:58
